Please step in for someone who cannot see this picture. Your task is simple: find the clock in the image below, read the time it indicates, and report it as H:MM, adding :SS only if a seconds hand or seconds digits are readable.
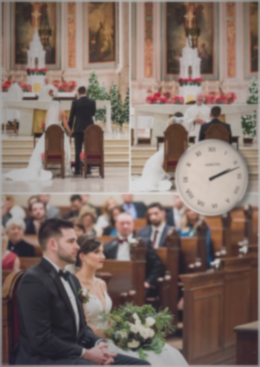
2:12
